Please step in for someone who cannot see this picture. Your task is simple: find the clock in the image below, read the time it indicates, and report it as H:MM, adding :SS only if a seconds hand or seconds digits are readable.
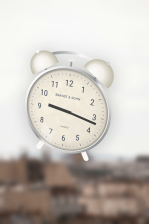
9:17
